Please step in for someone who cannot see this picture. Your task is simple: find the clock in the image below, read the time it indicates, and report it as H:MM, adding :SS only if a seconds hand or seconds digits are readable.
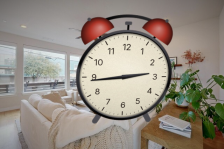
2:44
